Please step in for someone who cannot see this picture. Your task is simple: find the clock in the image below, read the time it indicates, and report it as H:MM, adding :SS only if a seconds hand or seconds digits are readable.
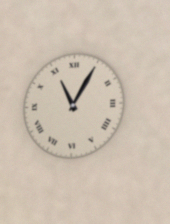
11:05
